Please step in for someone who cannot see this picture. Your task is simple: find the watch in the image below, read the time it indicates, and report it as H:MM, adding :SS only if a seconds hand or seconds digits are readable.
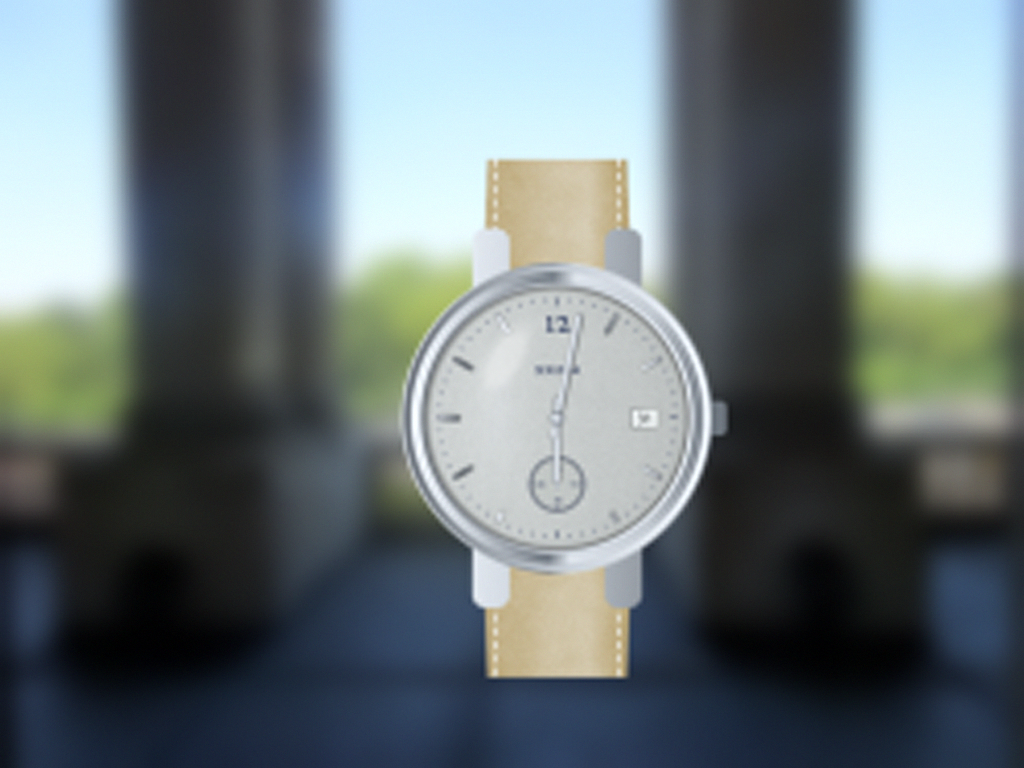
6:02
